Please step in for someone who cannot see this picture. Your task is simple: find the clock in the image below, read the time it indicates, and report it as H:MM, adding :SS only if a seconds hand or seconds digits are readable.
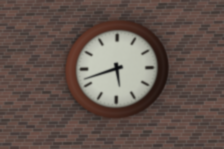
5:42
